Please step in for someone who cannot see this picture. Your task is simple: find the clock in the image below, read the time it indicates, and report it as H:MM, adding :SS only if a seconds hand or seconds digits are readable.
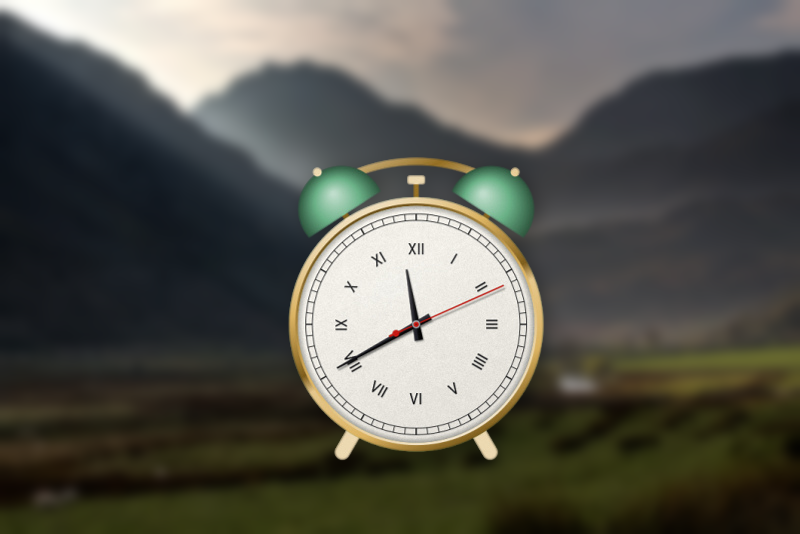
11:40:11
